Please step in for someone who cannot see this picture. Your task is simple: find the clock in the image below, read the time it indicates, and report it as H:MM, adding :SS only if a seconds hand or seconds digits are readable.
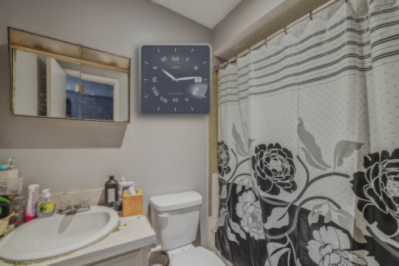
10:14
